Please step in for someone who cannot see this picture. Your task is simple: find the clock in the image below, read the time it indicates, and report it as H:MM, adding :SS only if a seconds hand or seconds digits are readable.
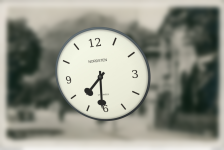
7:31
